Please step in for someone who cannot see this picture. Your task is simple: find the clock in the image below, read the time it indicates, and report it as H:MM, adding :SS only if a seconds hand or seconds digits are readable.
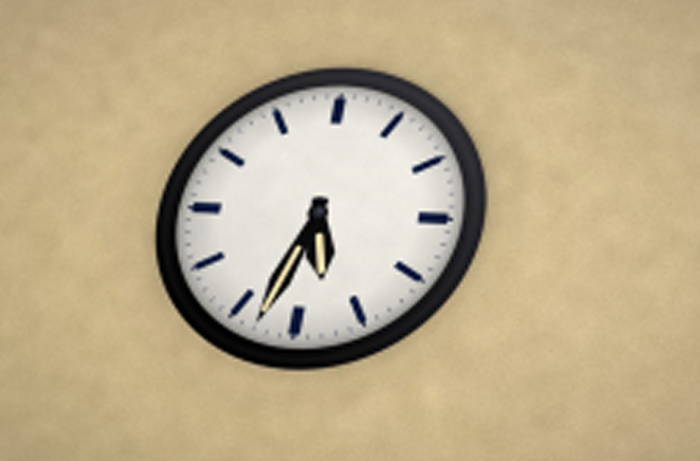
5:33
